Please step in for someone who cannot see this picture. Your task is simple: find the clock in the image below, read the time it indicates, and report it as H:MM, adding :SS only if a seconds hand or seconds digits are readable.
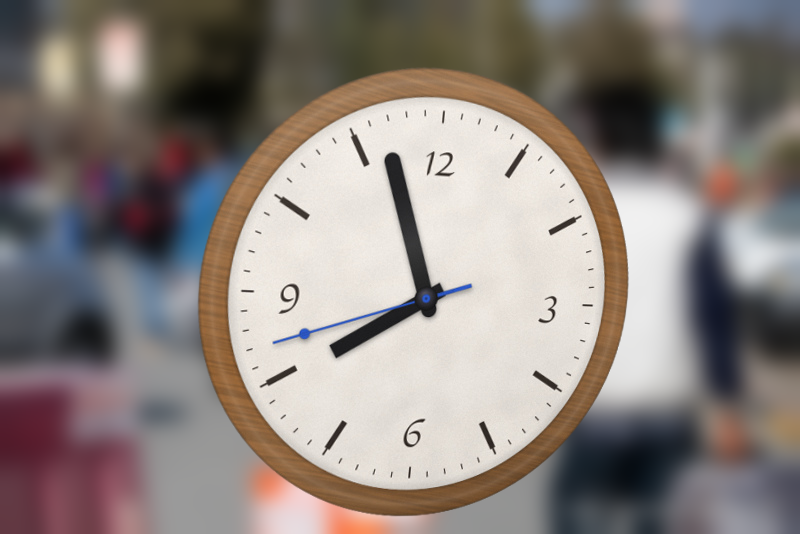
7:56:42
